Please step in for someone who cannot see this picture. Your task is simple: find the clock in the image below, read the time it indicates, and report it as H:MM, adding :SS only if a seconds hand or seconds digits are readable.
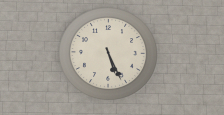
5:26
